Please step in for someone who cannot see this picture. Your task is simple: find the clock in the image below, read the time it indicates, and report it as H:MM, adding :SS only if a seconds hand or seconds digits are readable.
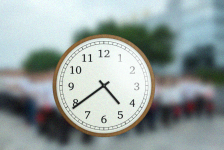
4:39
